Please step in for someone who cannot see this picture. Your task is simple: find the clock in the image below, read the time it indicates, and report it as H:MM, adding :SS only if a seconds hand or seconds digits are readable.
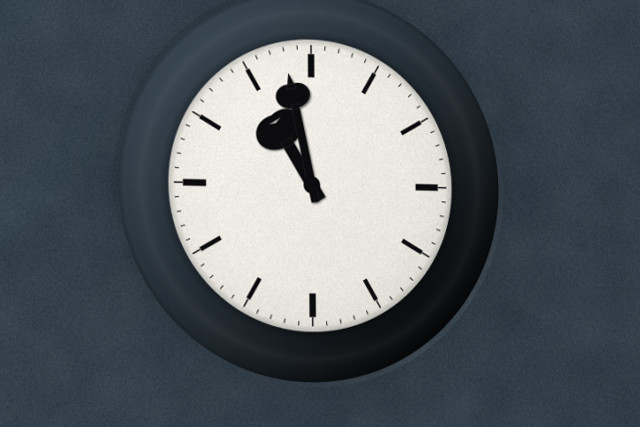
10:58
